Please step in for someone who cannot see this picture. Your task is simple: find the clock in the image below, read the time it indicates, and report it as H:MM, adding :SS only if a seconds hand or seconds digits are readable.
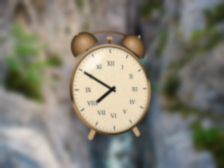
7:50
